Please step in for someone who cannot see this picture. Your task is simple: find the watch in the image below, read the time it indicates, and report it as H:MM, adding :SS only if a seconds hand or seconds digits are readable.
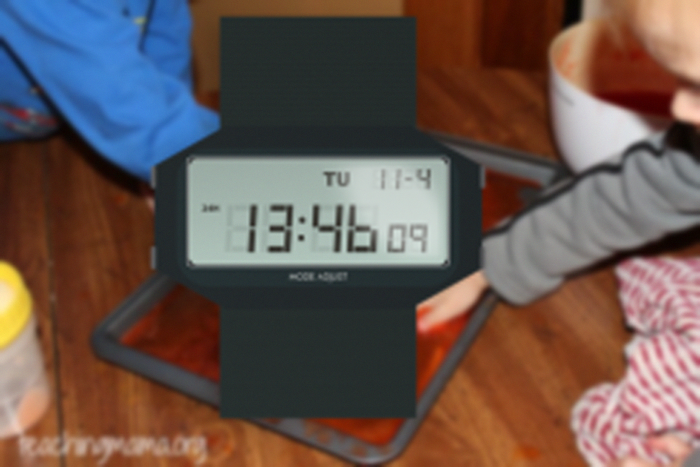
13:46:09
